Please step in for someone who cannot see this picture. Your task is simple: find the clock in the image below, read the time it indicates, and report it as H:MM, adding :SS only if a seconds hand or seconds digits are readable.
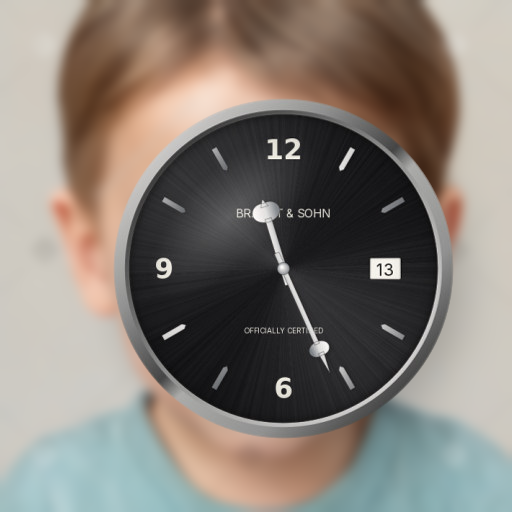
11:26
